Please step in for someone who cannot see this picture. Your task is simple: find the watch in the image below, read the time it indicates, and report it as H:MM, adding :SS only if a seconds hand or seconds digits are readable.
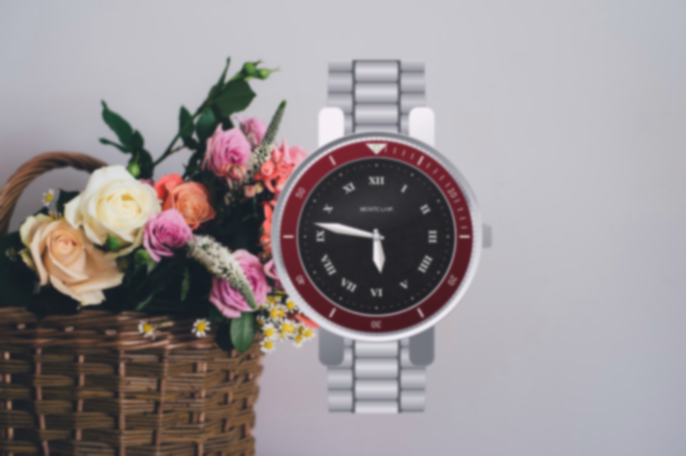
5:47
